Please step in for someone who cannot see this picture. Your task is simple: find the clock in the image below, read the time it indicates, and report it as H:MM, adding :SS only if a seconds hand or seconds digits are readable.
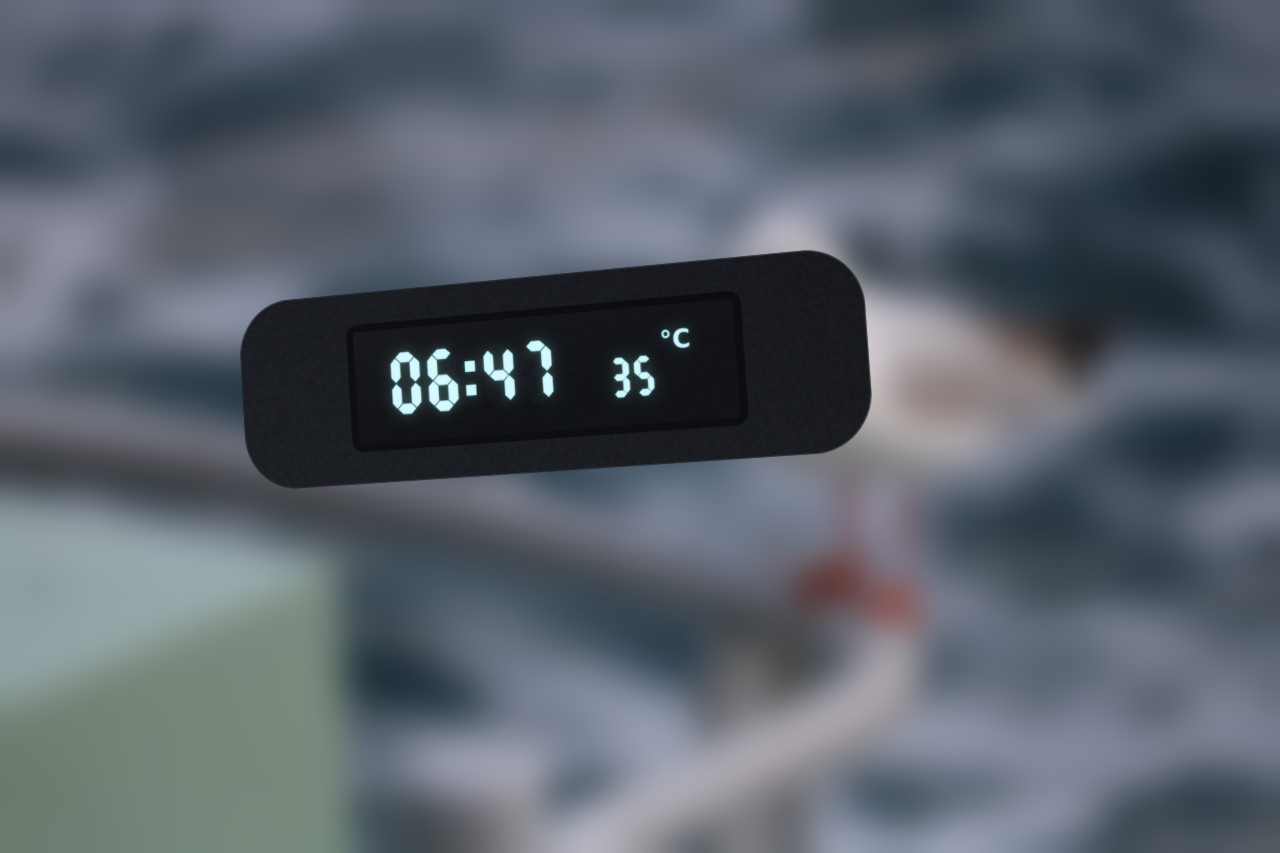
6:47
